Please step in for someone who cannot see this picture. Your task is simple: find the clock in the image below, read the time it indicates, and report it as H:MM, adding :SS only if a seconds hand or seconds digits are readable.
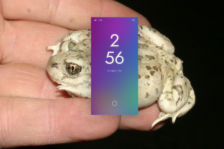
2:56
